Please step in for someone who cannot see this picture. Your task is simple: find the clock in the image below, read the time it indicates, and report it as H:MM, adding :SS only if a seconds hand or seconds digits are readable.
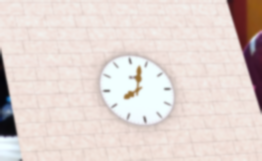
8:03
